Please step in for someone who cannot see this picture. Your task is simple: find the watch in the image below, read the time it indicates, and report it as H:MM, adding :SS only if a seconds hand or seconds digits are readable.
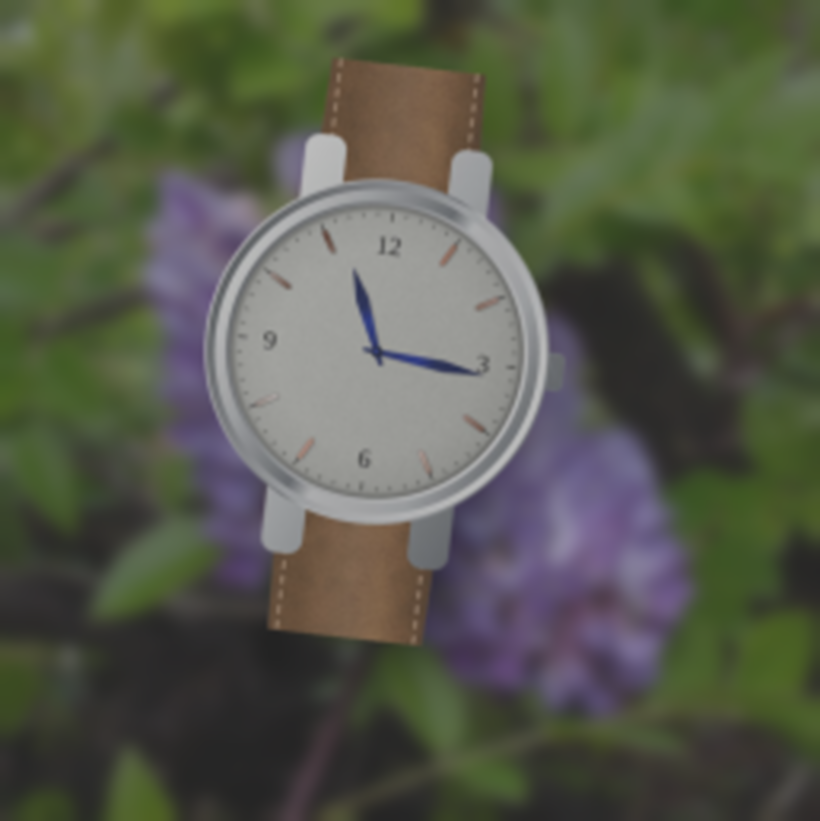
11:16
